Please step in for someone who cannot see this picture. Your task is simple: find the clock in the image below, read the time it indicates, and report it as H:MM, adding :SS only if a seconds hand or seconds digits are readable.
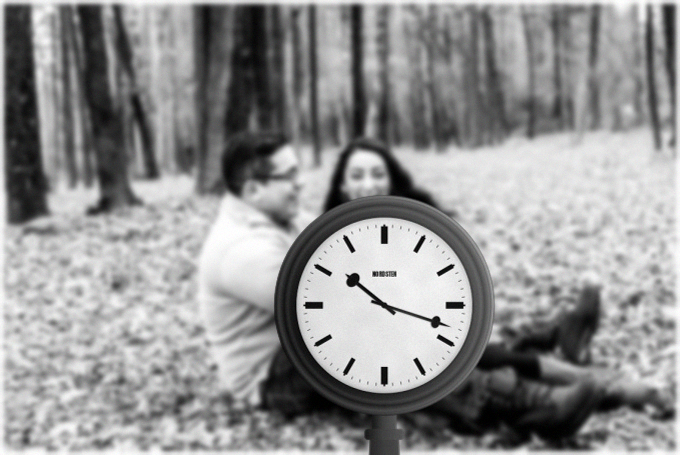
10:18
